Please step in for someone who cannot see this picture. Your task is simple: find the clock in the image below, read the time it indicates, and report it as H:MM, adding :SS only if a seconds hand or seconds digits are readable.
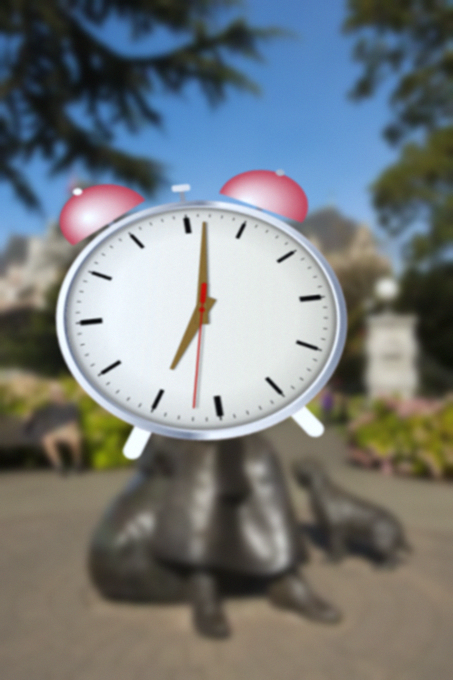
7:01:32
